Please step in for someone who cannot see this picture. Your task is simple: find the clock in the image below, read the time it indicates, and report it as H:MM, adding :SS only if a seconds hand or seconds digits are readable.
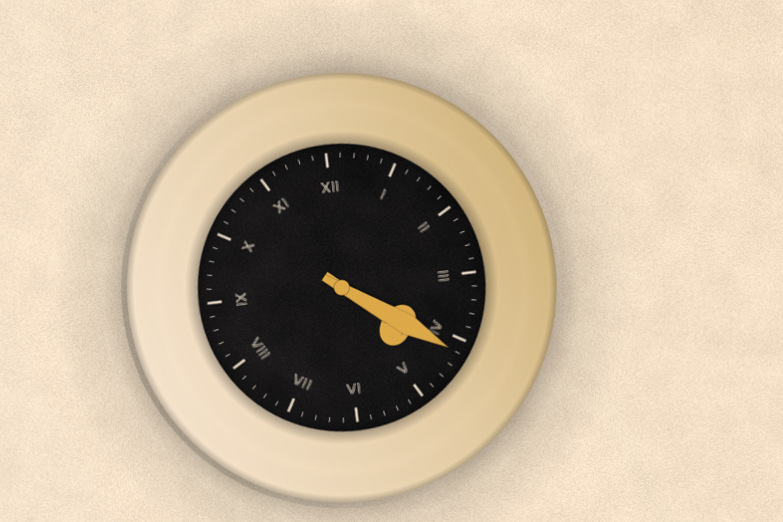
4:21
